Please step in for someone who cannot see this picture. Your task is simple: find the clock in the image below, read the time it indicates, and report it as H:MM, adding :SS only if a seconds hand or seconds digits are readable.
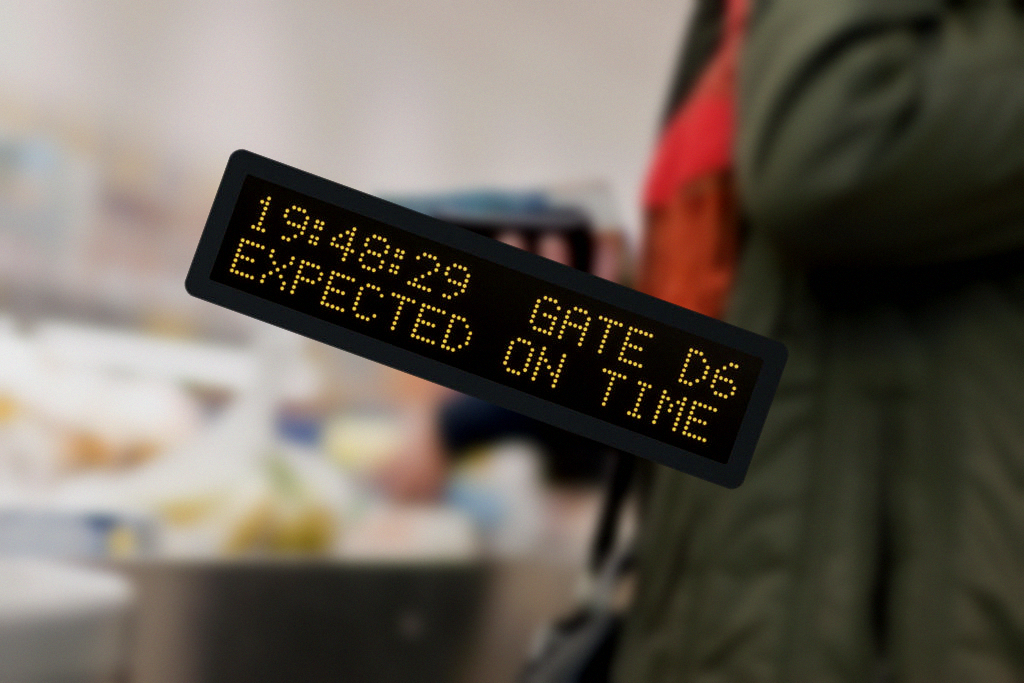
19:48:29
